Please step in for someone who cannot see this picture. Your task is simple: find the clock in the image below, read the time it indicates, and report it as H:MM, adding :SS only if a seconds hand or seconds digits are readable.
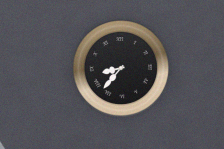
8:37
